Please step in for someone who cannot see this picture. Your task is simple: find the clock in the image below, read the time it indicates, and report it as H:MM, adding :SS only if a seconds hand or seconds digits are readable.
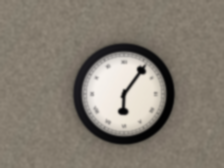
6:06
